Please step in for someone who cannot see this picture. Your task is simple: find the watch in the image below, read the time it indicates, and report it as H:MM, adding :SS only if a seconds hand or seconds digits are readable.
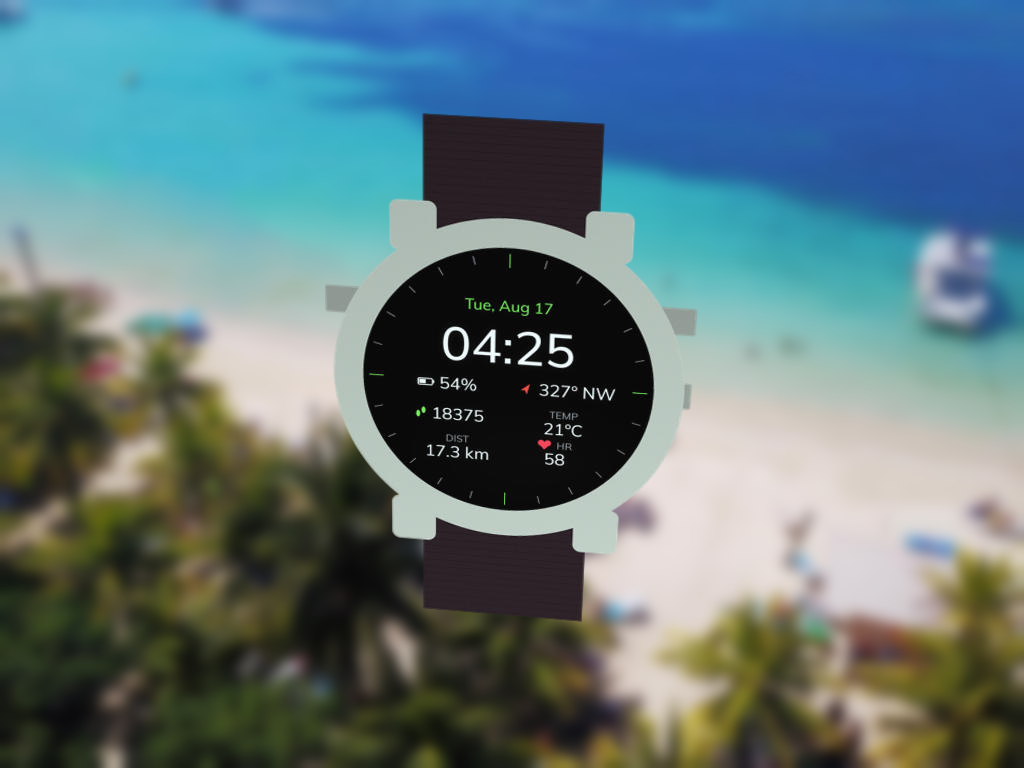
4:25
